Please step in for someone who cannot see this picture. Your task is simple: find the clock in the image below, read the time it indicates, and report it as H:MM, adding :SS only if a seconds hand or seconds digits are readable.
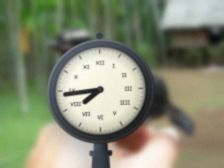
7:44
